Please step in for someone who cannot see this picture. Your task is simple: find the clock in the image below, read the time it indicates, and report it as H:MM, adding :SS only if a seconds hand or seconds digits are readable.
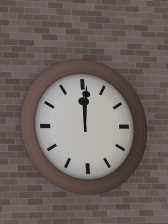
12:01
